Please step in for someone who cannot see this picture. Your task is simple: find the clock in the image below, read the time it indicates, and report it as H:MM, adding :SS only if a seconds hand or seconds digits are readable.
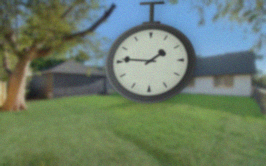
1:46
